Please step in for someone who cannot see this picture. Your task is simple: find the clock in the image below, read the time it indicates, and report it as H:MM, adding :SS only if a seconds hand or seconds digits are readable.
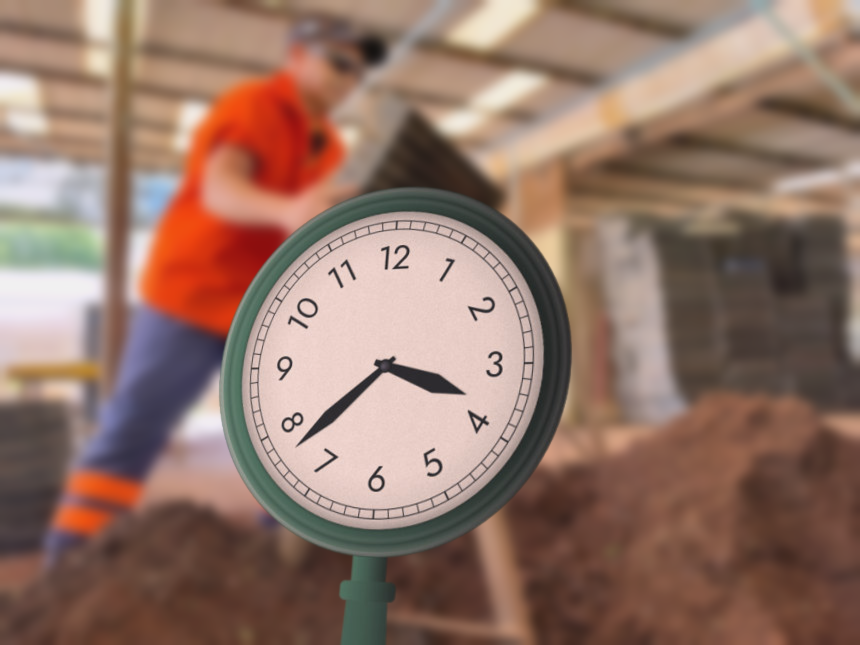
3:38
